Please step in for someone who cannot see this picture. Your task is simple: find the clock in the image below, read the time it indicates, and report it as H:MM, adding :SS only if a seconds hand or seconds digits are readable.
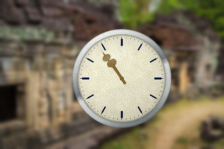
10:54
